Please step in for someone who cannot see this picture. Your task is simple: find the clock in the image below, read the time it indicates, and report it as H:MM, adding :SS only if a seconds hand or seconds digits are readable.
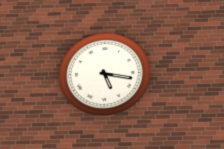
5:17
